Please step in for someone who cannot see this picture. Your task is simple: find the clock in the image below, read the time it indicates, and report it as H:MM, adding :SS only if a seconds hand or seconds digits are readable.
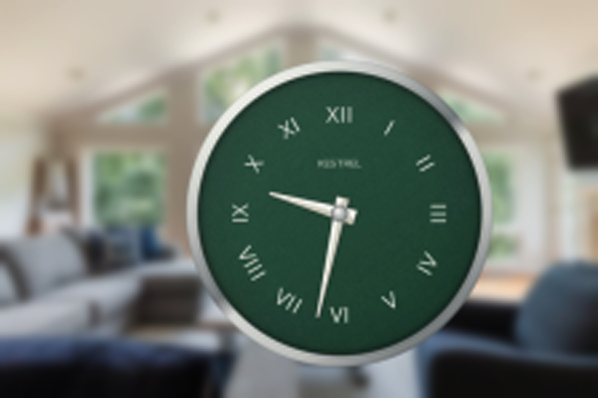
9:32
